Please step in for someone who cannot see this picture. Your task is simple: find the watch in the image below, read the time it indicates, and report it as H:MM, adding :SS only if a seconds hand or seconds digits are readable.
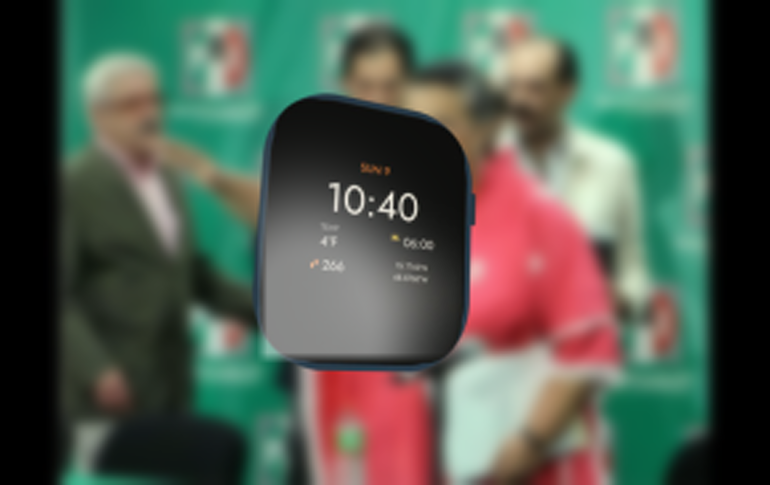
10:40
